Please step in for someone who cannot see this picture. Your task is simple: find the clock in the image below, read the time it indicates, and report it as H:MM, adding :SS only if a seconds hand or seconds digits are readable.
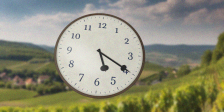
5:20
